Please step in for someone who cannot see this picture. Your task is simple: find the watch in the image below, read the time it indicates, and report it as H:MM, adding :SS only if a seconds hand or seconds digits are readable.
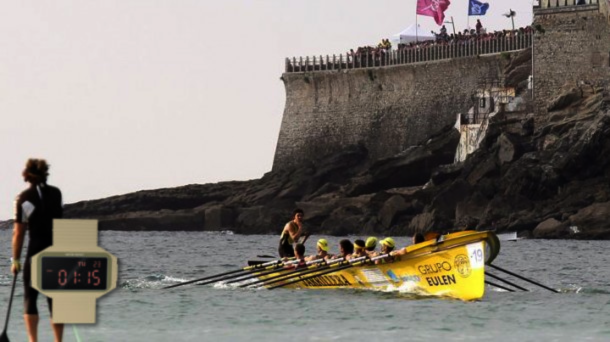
1:15
